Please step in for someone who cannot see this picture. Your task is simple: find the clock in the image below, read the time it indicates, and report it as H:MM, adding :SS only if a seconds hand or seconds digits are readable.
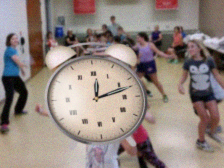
12:12
